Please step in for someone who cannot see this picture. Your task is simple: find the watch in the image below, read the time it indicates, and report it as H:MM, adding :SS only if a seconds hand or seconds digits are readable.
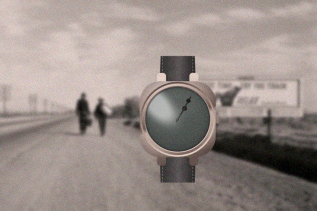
1:05
